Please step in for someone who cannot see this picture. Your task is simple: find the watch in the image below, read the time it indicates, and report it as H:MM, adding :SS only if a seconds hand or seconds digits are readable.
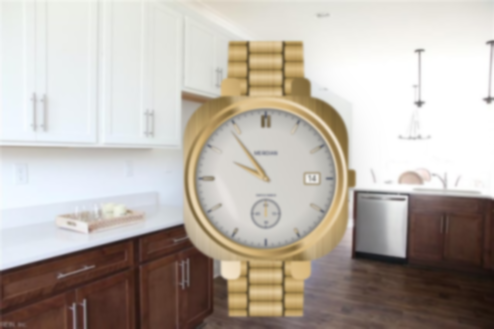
9:54
